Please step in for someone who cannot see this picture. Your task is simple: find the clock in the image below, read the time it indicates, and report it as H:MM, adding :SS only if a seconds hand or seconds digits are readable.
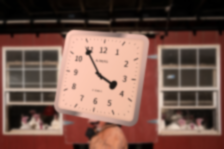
3:54
